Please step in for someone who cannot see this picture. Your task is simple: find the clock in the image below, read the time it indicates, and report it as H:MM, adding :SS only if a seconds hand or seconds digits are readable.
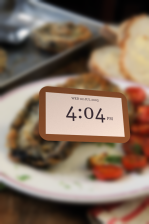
4:04
